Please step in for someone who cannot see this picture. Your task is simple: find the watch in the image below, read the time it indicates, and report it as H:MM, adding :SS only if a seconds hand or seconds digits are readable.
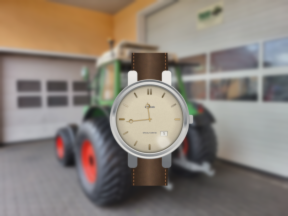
11:44
